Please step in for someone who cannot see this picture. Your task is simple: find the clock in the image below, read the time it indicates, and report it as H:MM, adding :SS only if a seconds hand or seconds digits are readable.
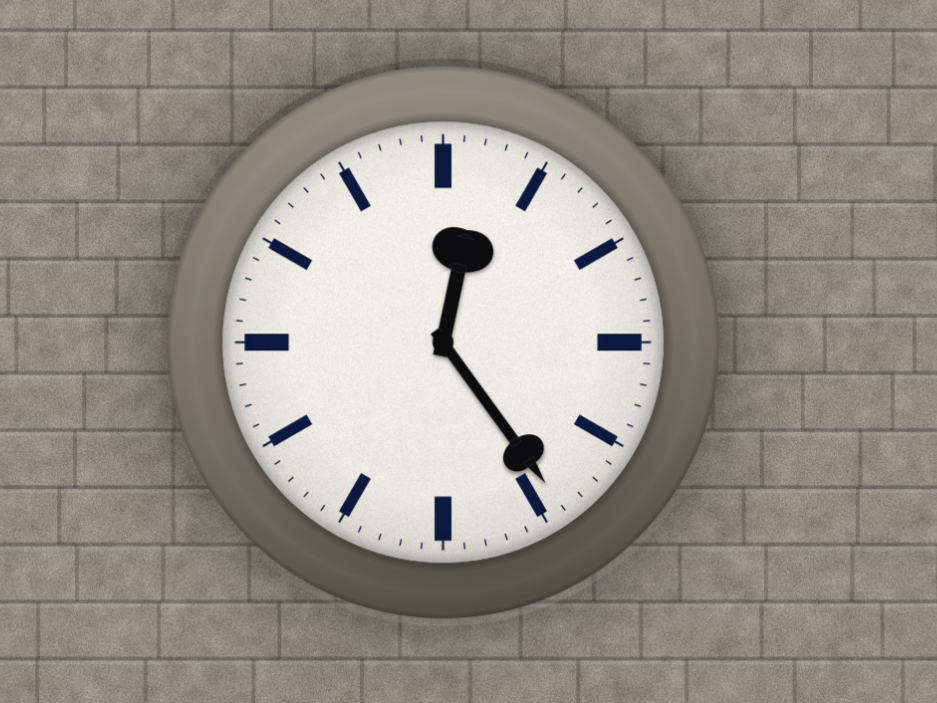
12:24
